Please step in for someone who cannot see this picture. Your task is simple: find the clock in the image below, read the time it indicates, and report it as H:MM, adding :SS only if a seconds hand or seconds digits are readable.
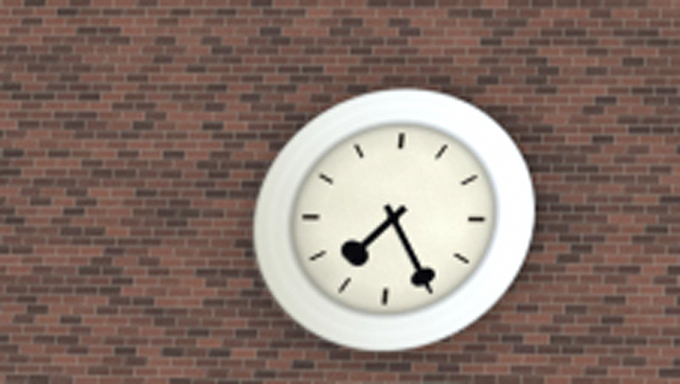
7:25
